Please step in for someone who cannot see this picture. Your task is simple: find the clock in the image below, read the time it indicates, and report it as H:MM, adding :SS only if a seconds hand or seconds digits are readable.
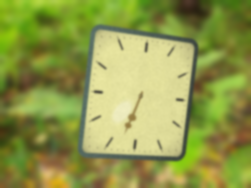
6:33
